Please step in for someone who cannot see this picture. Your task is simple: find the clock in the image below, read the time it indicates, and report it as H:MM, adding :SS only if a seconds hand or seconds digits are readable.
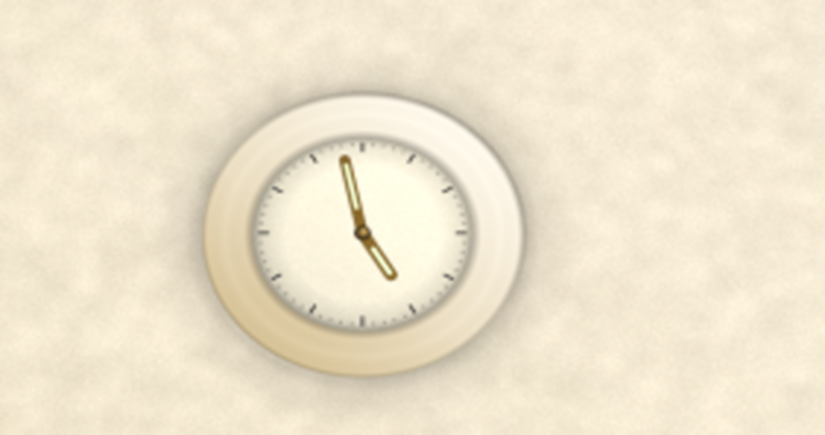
4:58
